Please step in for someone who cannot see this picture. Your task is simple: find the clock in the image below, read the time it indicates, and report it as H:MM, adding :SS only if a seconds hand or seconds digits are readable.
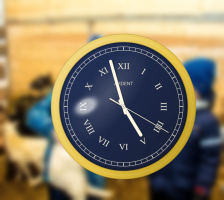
4:57:20
